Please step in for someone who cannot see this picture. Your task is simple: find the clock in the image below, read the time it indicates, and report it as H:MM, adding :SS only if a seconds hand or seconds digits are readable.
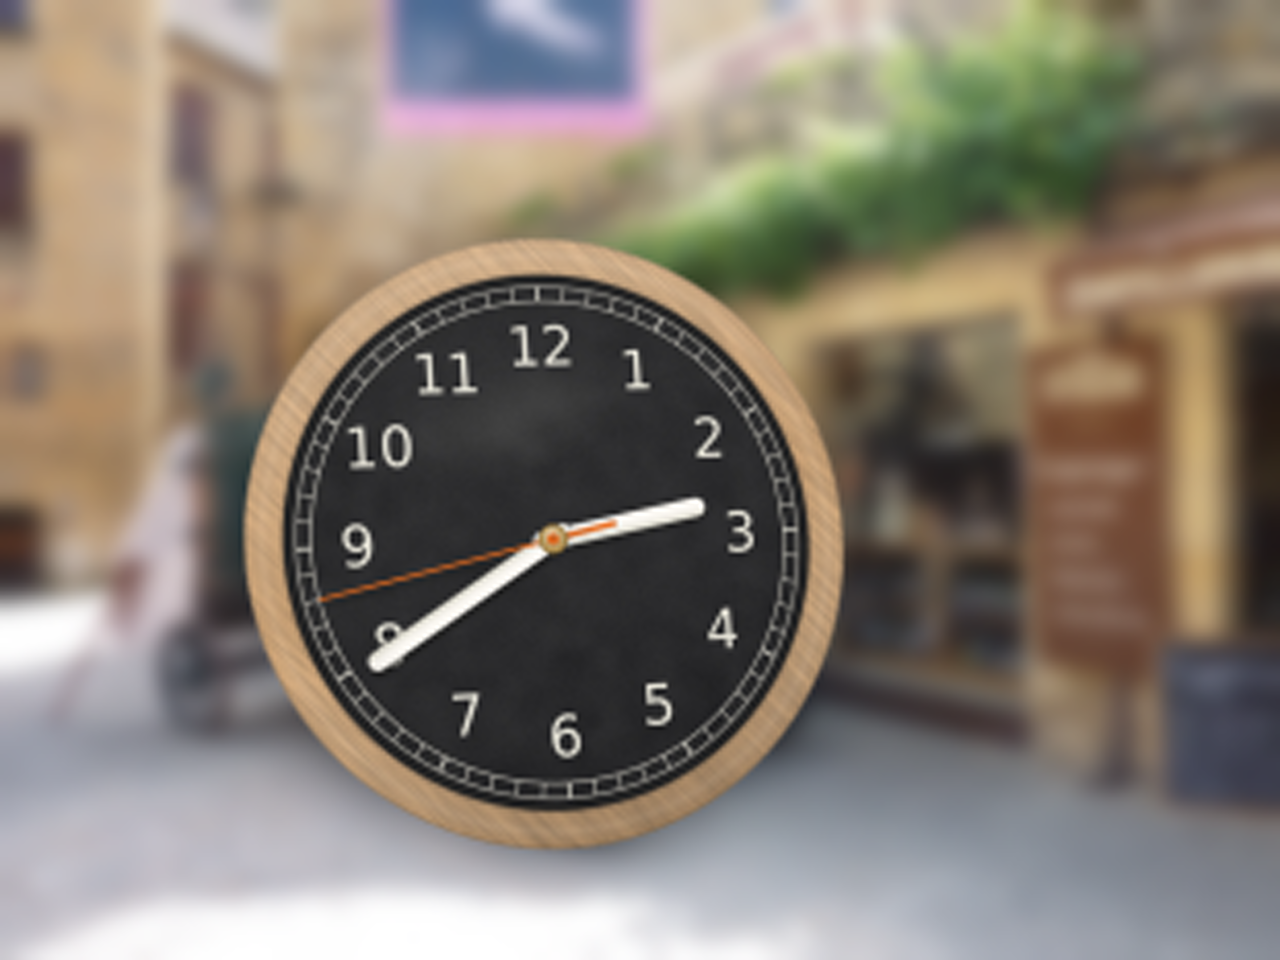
2:39:43
